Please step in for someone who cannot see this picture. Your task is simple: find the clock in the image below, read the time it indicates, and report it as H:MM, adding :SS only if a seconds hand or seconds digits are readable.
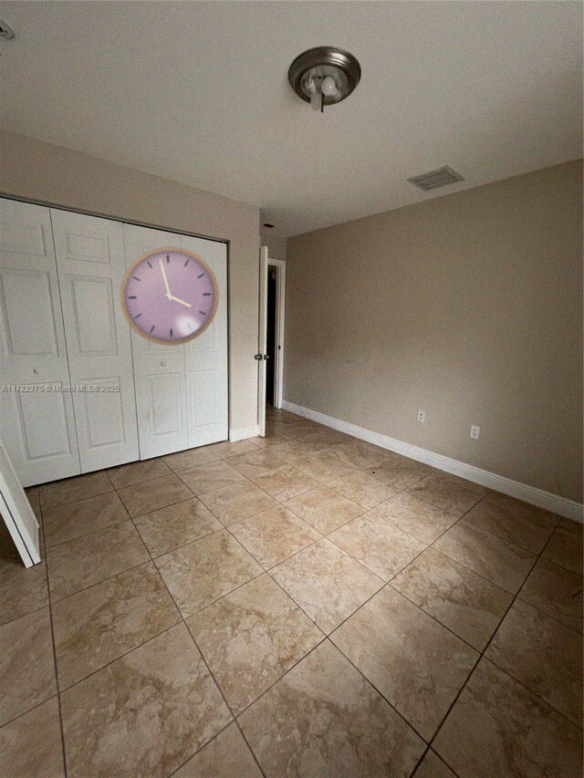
3:58
